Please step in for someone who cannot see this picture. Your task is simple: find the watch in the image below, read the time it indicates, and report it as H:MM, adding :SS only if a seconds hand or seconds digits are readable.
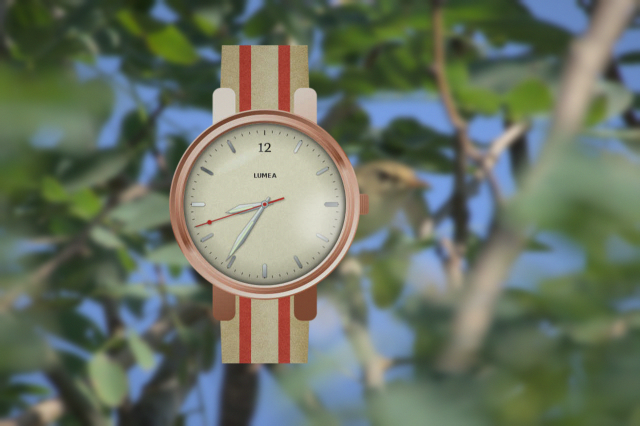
8:35:42
